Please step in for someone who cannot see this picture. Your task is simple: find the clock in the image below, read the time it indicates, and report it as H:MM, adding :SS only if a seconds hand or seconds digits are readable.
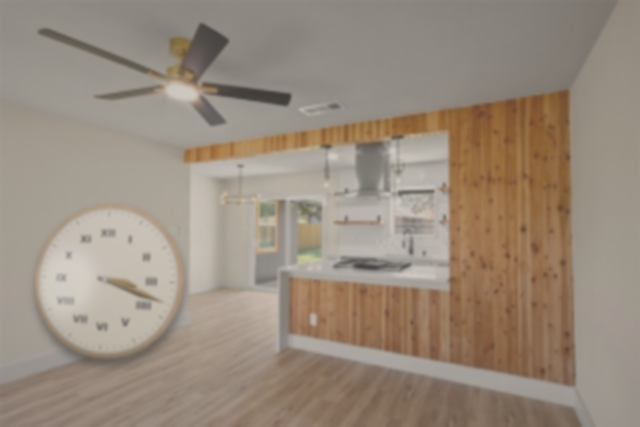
3:18
